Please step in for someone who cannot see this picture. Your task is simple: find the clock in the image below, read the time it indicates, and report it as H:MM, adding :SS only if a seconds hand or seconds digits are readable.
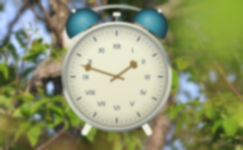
1:48
